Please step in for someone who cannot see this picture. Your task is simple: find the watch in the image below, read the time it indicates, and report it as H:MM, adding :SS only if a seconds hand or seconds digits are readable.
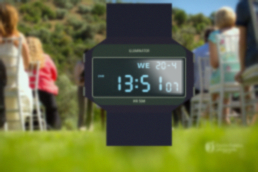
13:51:07
